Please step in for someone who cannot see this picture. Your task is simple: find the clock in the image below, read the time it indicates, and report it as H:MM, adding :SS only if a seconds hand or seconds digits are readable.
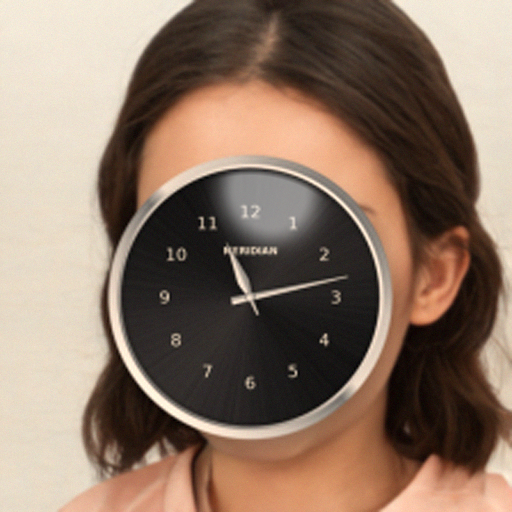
11:13
